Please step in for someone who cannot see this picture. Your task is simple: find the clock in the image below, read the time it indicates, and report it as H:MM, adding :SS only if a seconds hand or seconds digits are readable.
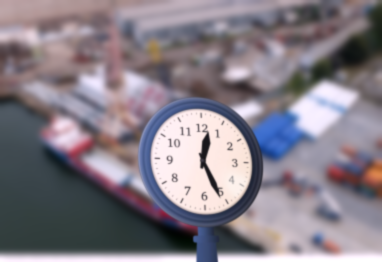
12:26
